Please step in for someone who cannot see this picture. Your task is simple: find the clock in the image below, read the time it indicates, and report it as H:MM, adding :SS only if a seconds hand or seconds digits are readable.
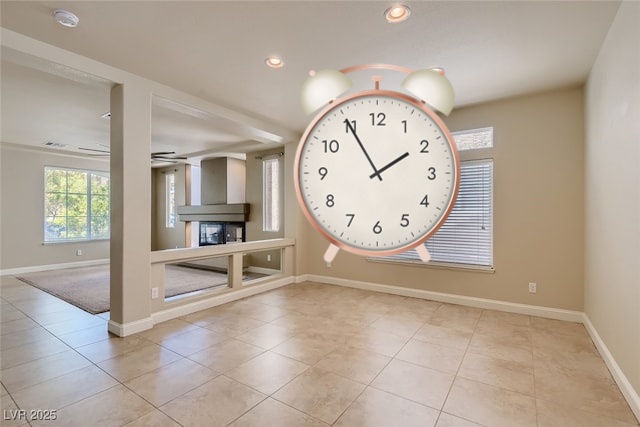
1:55
